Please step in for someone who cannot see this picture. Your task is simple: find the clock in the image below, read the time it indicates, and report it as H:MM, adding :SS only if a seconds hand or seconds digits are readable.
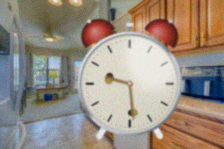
9:29
